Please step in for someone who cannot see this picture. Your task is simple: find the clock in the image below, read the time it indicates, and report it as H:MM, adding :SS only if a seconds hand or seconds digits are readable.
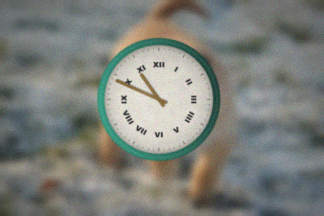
10:49
